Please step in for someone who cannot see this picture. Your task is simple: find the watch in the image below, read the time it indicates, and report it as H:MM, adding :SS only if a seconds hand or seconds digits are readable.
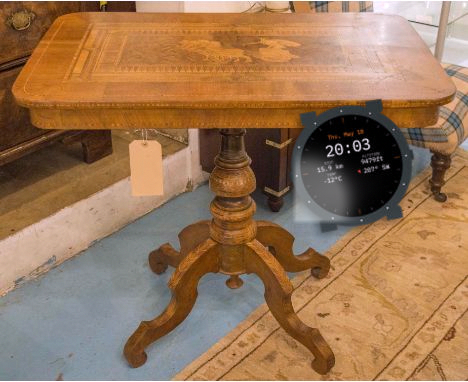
20:03
